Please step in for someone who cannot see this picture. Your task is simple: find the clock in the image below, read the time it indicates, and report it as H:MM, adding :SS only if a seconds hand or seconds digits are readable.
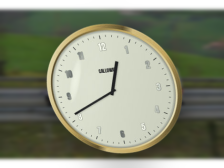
12:41
